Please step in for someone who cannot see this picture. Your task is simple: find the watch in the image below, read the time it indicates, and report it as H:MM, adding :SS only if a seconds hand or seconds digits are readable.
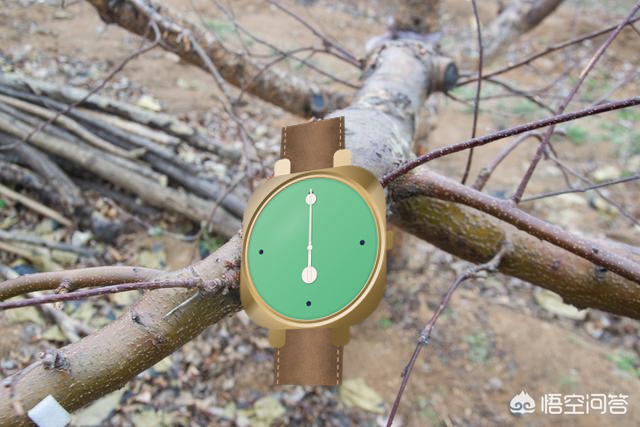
6:00
